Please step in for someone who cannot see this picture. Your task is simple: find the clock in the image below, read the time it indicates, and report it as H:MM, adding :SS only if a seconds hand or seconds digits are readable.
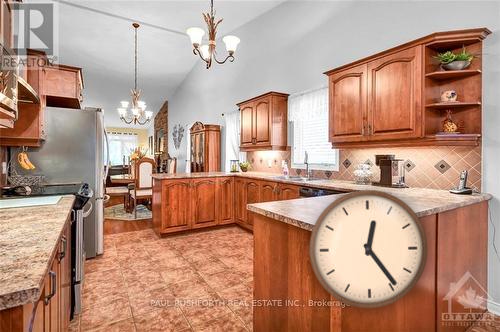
12:24
